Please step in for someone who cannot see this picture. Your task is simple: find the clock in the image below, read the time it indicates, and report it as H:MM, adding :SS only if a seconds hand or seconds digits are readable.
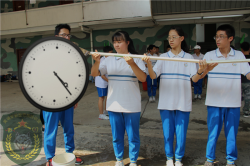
4:23
